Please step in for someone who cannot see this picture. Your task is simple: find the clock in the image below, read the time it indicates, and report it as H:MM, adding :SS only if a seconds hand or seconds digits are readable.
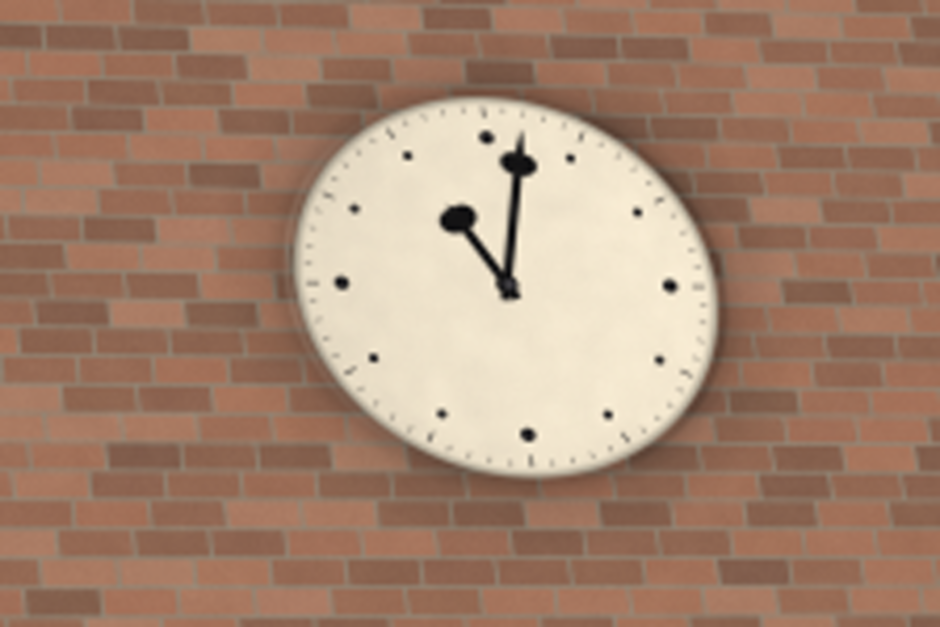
11:02
